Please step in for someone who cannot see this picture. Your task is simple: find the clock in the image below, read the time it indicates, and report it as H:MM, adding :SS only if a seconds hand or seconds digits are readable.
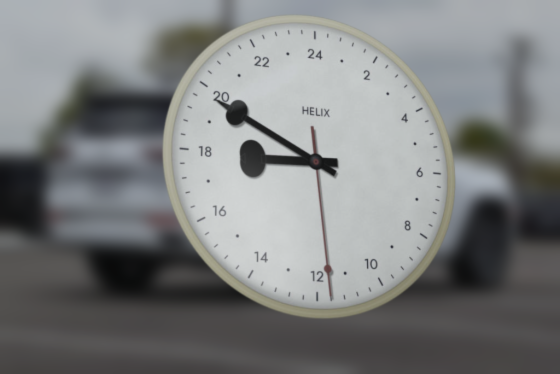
17:49:29
